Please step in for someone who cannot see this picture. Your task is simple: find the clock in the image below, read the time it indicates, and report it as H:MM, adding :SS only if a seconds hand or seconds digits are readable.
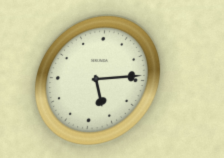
5:14
